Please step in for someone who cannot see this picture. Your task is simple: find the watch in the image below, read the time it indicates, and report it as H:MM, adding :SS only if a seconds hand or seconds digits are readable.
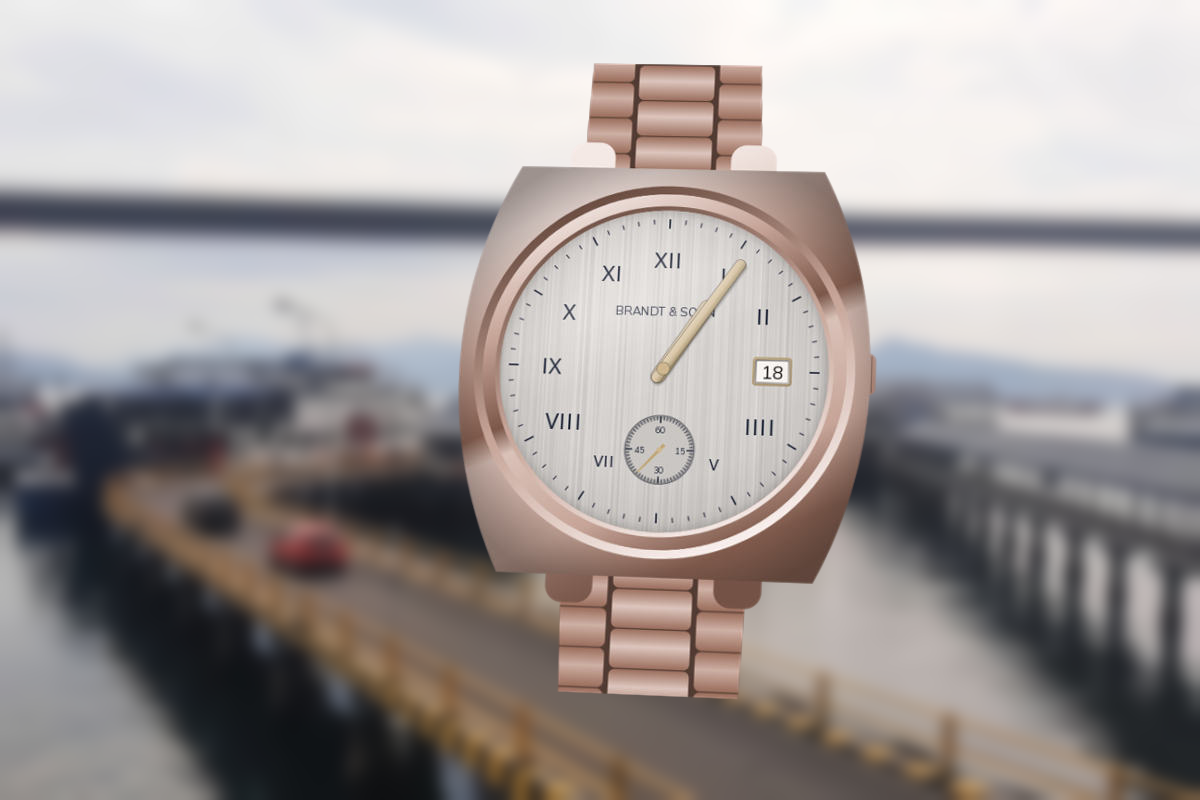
1:05:37
